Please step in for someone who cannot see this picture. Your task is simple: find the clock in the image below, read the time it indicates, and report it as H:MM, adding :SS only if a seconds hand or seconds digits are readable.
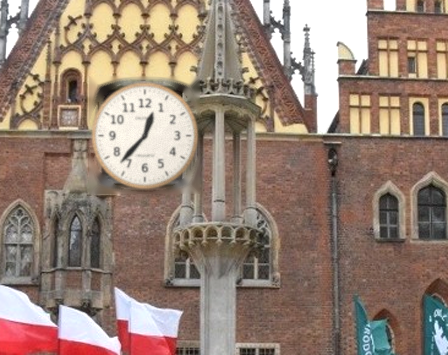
12:37
